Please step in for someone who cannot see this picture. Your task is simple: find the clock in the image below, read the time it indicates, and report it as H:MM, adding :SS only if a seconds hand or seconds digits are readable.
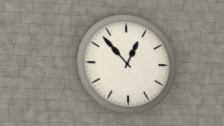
12:53
